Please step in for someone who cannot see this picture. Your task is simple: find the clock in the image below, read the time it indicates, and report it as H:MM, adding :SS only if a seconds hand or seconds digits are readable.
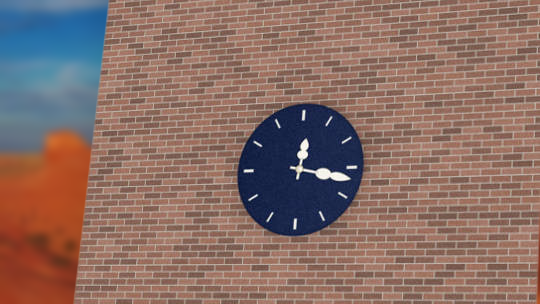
12:17
